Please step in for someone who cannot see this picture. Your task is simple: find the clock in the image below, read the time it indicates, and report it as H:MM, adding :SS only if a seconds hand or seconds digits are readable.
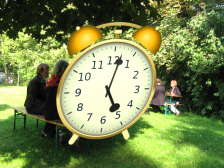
5:02
